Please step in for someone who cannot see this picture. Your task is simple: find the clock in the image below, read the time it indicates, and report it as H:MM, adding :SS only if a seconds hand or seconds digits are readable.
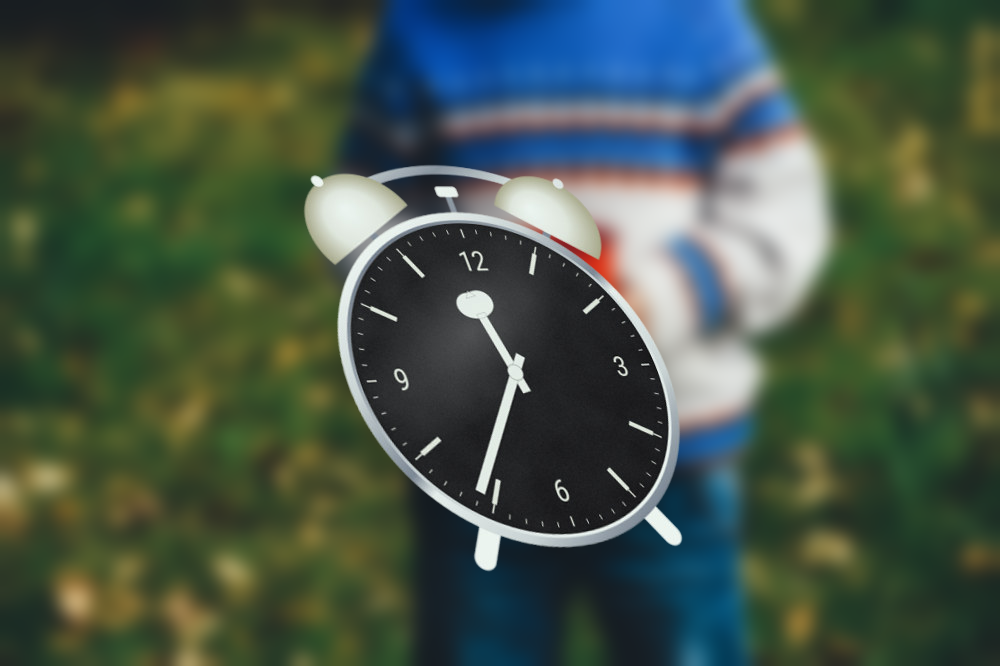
11:36
